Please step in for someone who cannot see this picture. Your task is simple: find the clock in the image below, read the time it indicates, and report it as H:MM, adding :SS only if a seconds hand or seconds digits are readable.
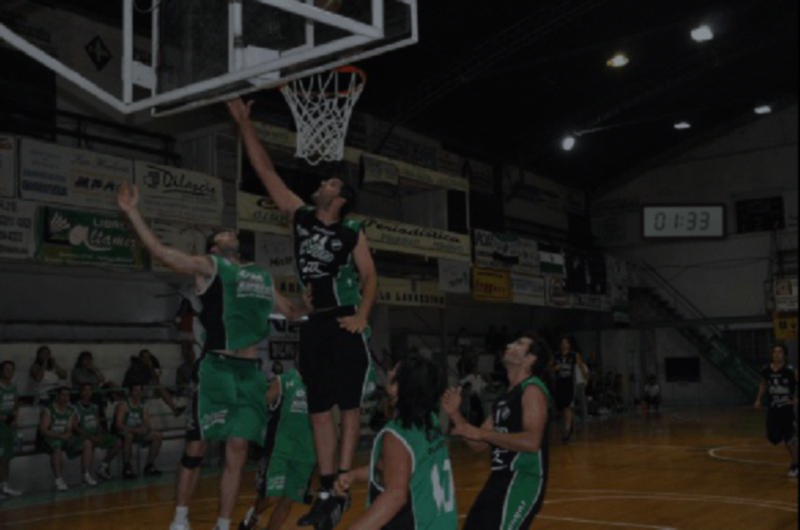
1:33
